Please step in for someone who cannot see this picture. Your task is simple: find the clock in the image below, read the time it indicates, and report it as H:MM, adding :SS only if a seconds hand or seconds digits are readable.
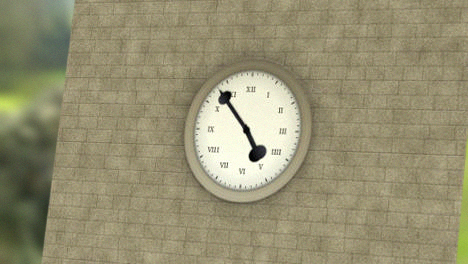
4:53
